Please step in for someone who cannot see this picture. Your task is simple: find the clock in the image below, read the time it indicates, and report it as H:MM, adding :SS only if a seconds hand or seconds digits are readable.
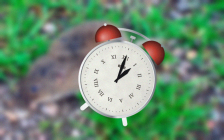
1:00
